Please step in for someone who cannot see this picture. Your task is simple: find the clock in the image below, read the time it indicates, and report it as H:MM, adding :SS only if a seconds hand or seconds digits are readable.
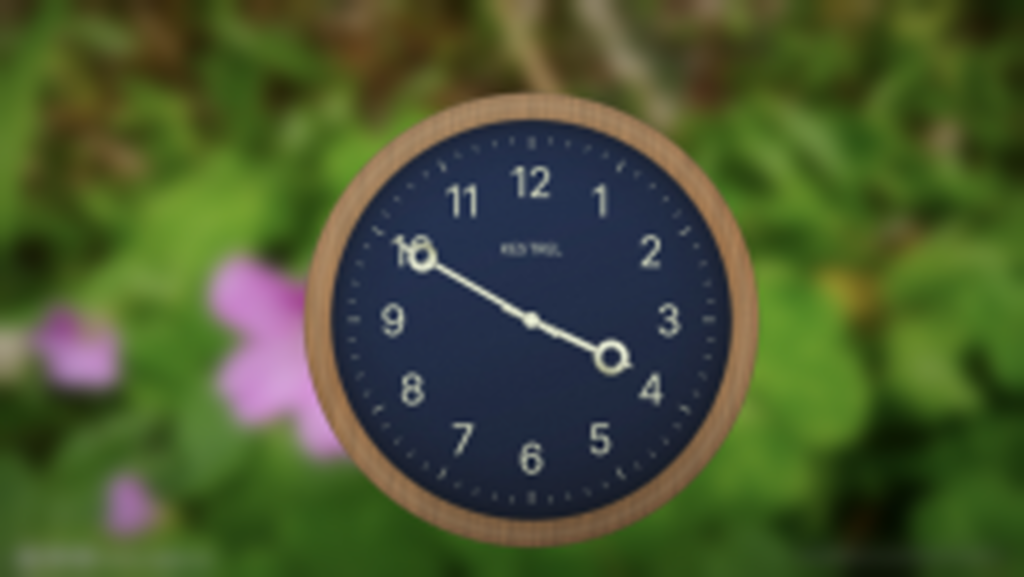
3:50
